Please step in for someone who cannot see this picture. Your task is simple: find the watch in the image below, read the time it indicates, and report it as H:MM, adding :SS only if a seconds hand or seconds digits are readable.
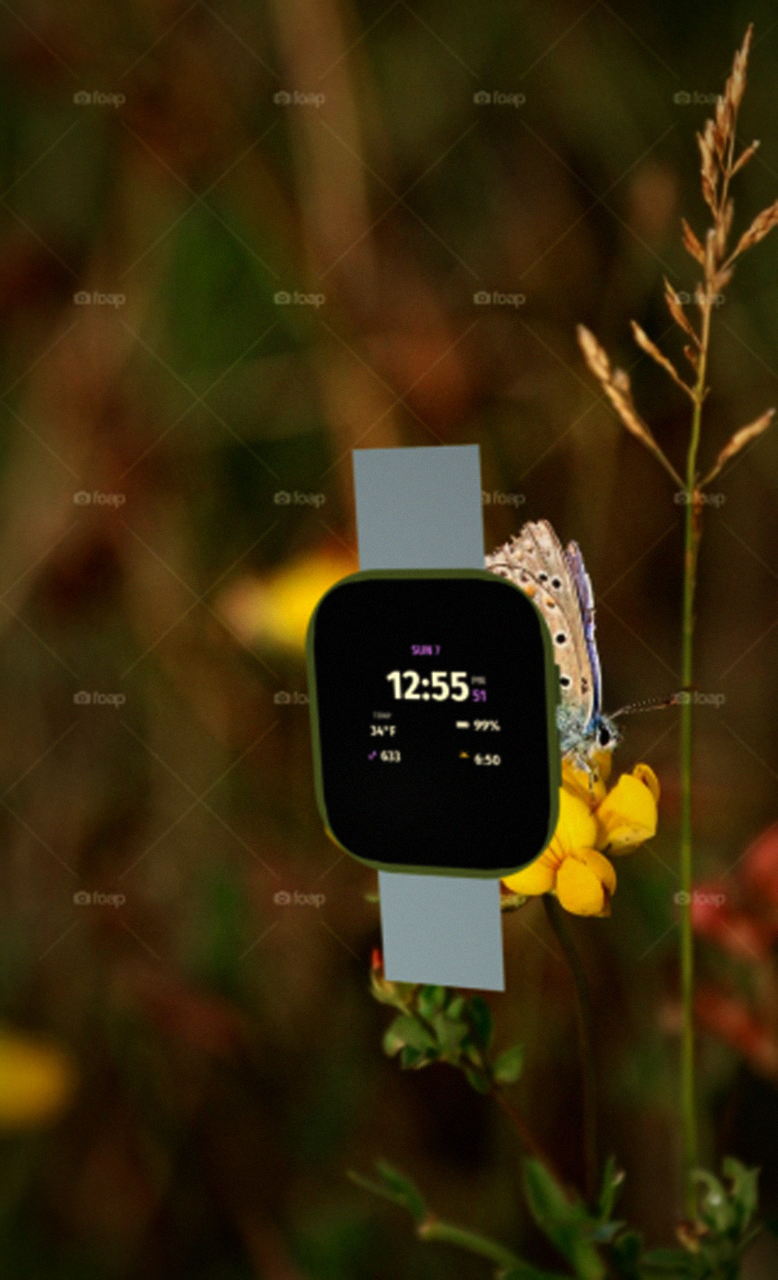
12:55
